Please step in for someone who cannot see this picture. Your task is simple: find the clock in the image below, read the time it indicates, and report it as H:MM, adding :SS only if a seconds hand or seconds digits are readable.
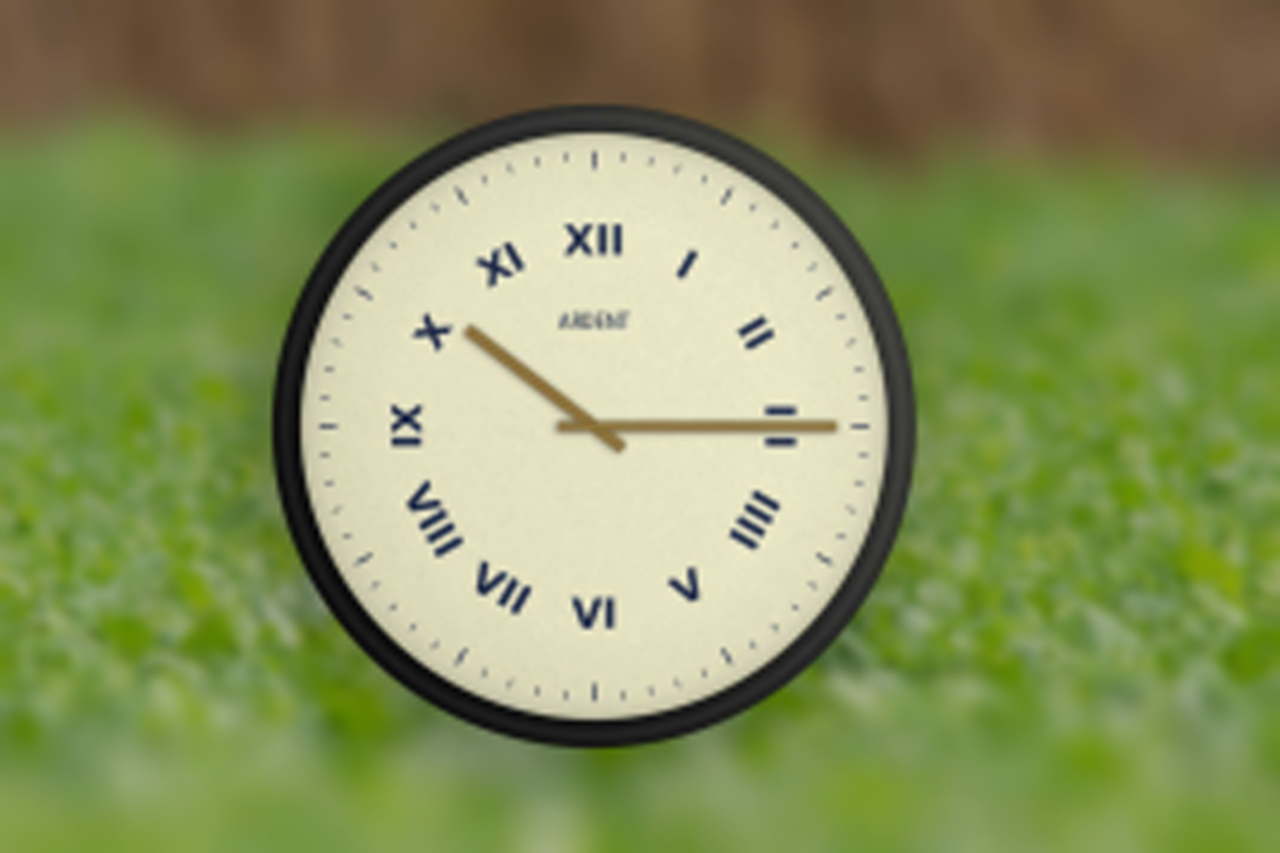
10:15
